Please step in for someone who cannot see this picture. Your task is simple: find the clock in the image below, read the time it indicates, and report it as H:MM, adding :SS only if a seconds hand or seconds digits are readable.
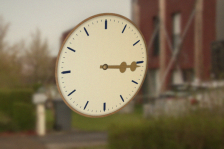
3:16
